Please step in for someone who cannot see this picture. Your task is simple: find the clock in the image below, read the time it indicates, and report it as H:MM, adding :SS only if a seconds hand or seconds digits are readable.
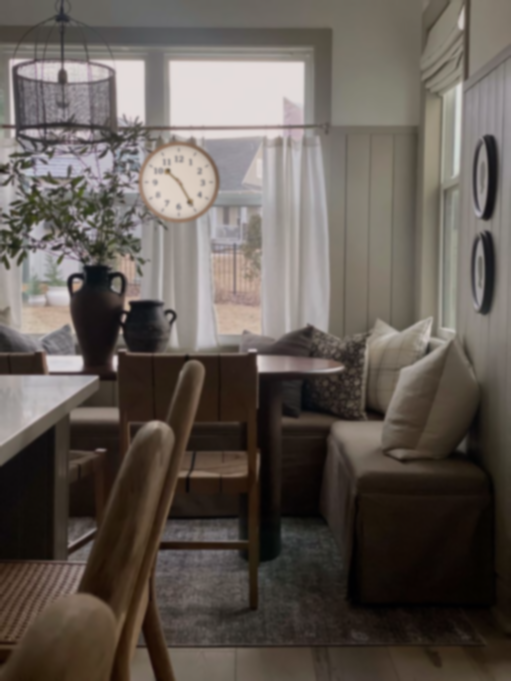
10:25
